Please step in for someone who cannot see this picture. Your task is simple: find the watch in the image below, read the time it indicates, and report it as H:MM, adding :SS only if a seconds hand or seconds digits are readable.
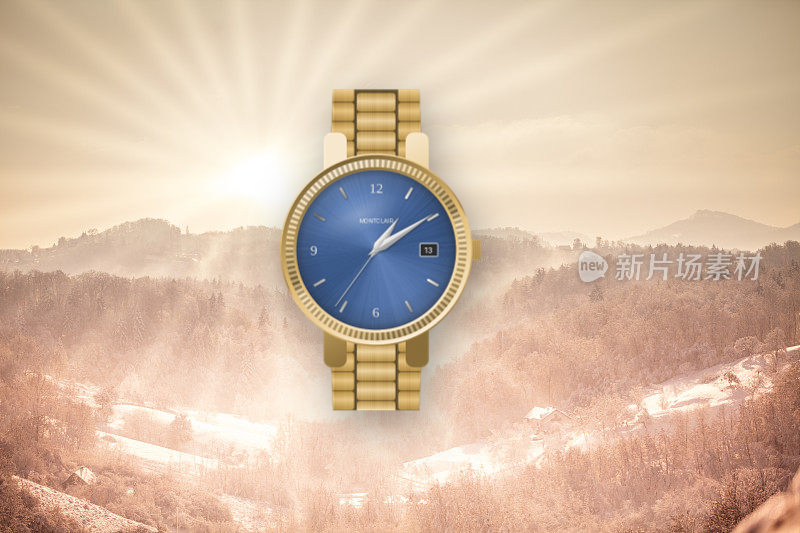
1:09:36
